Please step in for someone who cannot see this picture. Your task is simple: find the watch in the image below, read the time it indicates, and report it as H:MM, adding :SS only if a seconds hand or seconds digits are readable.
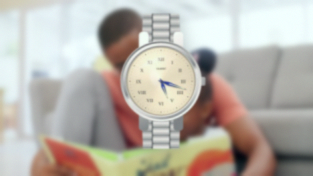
5:18
